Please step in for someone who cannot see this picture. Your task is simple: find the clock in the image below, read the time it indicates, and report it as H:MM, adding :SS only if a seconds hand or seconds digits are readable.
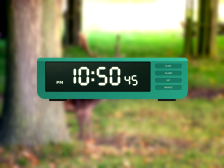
10:50:45
